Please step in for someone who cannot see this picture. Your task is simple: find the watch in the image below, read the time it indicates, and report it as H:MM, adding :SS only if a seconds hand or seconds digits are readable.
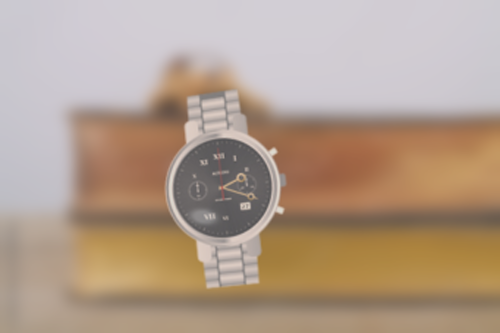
2:19
